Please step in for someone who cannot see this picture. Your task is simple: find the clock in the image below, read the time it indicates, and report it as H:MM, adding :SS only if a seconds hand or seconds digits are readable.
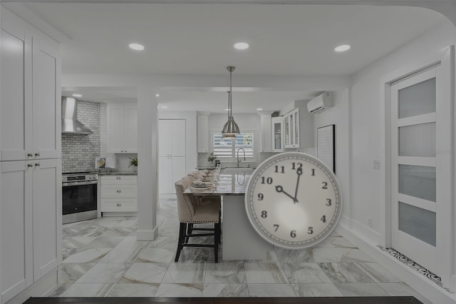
10:01
